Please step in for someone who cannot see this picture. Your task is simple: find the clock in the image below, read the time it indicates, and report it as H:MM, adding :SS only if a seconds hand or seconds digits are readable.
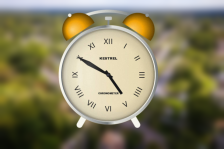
4:50
